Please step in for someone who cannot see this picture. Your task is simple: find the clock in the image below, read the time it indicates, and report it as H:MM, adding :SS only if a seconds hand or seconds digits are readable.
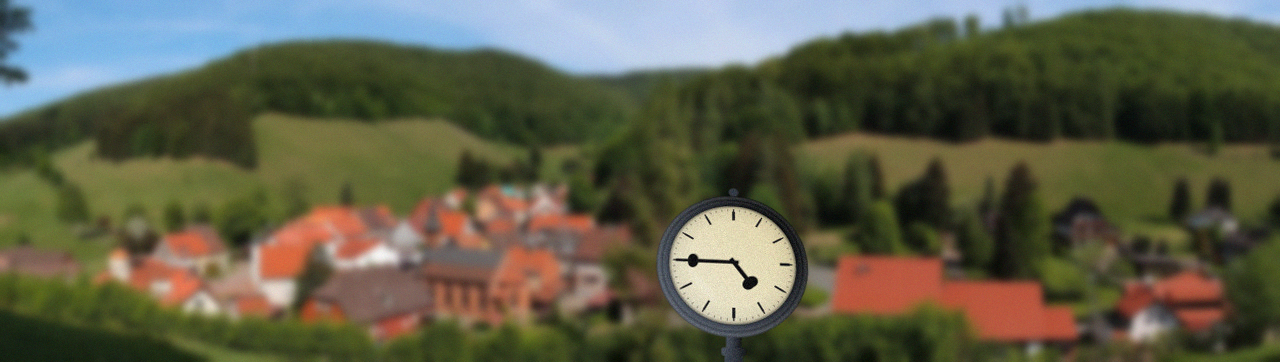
4:45
